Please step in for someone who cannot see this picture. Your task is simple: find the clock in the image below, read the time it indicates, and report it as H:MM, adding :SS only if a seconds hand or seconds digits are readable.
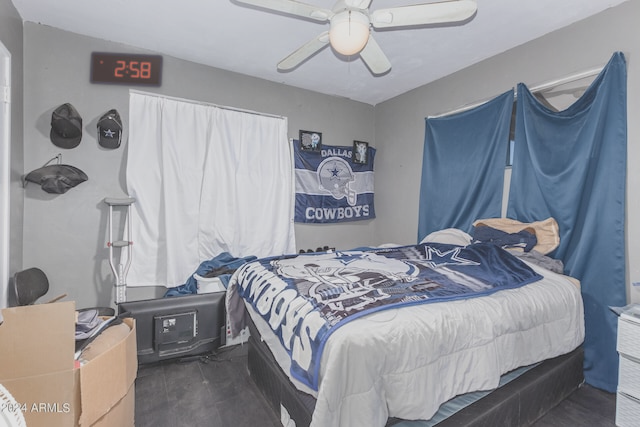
2:58
